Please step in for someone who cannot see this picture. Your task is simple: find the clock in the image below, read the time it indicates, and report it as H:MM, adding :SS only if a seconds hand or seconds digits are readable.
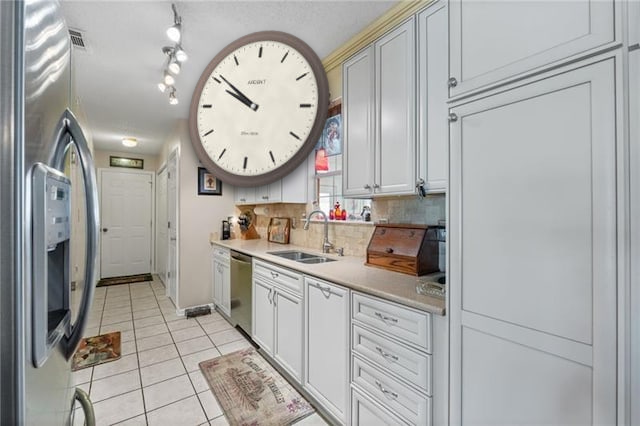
9:51
